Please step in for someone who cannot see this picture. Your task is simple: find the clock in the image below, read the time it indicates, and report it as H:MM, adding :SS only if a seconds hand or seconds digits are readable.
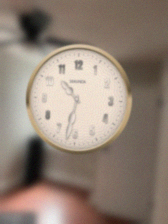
10:32
